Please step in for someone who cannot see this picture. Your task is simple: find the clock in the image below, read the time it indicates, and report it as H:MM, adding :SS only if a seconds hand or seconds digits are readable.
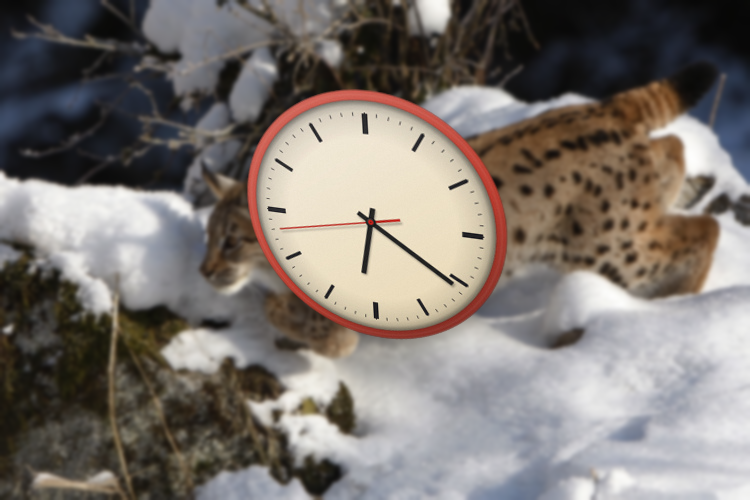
6:20:43
